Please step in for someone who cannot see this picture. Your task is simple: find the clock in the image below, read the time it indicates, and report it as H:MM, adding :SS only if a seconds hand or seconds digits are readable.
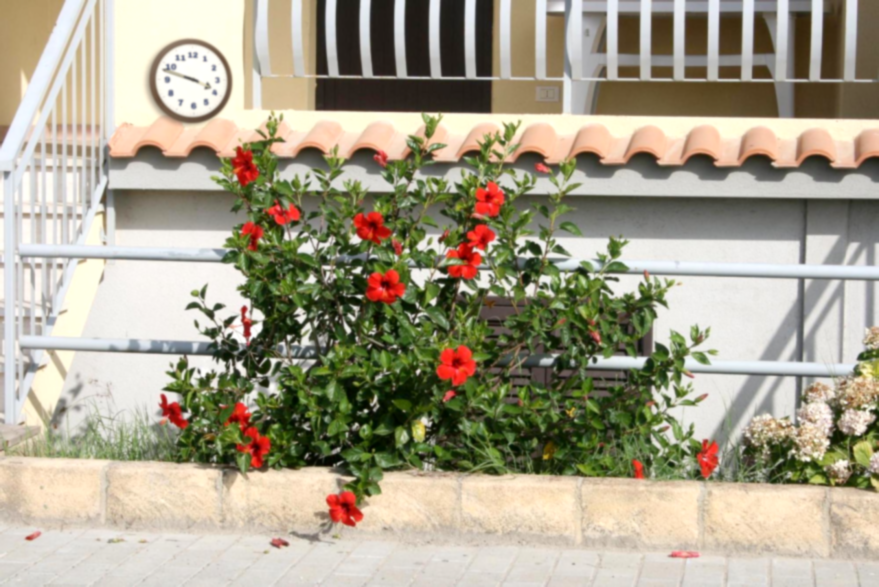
3:48
